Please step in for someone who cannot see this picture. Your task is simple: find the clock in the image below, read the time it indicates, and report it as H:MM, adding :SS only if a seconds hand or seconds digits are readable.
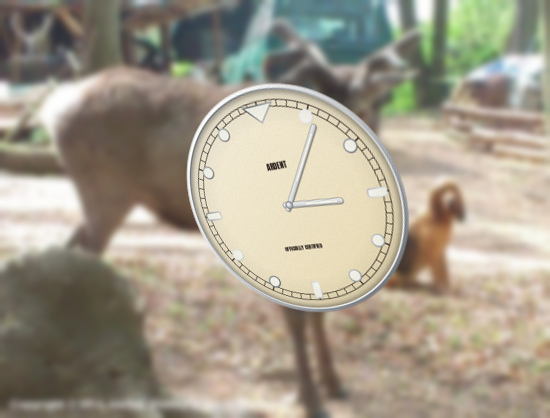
3:06
